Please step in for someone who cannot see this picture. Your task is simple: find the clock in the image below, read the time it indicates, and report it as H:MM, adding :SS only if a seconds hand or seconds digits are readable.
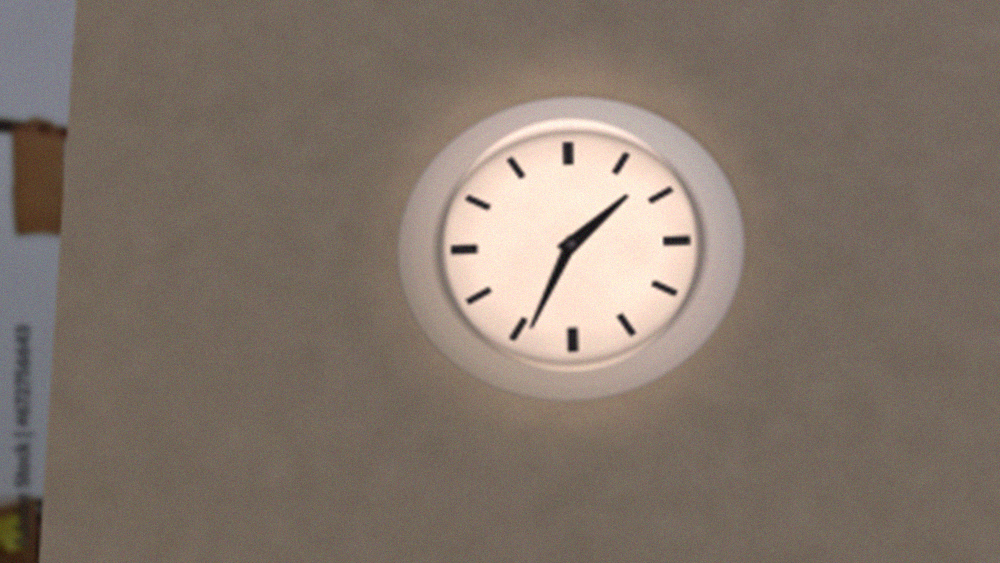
1:34
